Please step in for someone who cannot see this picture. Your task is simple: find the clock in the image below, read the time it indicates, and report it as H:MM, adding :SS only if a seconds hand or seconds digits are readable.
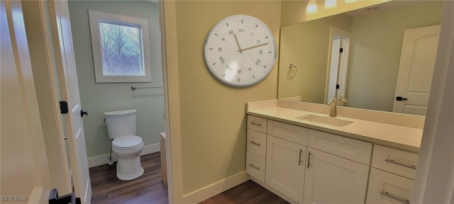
11:12
